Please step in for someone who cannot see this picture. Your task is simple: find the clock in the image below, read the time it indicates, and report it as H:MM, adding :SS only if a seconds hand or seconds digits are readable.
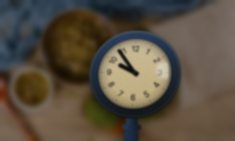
9:54
